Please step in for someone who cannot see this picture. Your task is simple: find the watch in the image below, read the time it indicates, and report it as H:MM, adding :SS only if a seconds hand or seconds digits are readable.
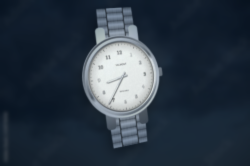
8:36
